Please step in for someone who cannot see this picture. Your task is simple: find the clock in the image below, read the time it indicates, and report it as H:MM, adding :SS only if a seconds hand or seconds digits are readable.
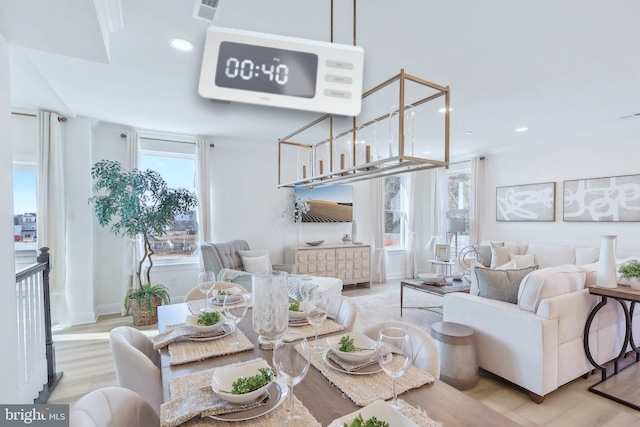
0:40
